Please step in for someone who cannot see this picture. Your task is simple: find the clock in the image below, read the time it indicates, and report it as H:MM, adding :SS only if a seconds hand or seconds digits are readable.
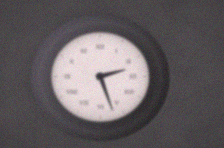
2:27
